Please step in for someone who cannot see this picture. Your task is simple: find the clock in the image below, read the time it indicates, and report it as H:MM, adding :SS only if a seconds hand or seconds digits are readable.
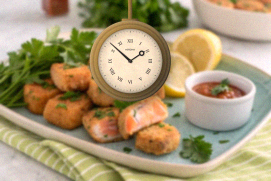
1:52
